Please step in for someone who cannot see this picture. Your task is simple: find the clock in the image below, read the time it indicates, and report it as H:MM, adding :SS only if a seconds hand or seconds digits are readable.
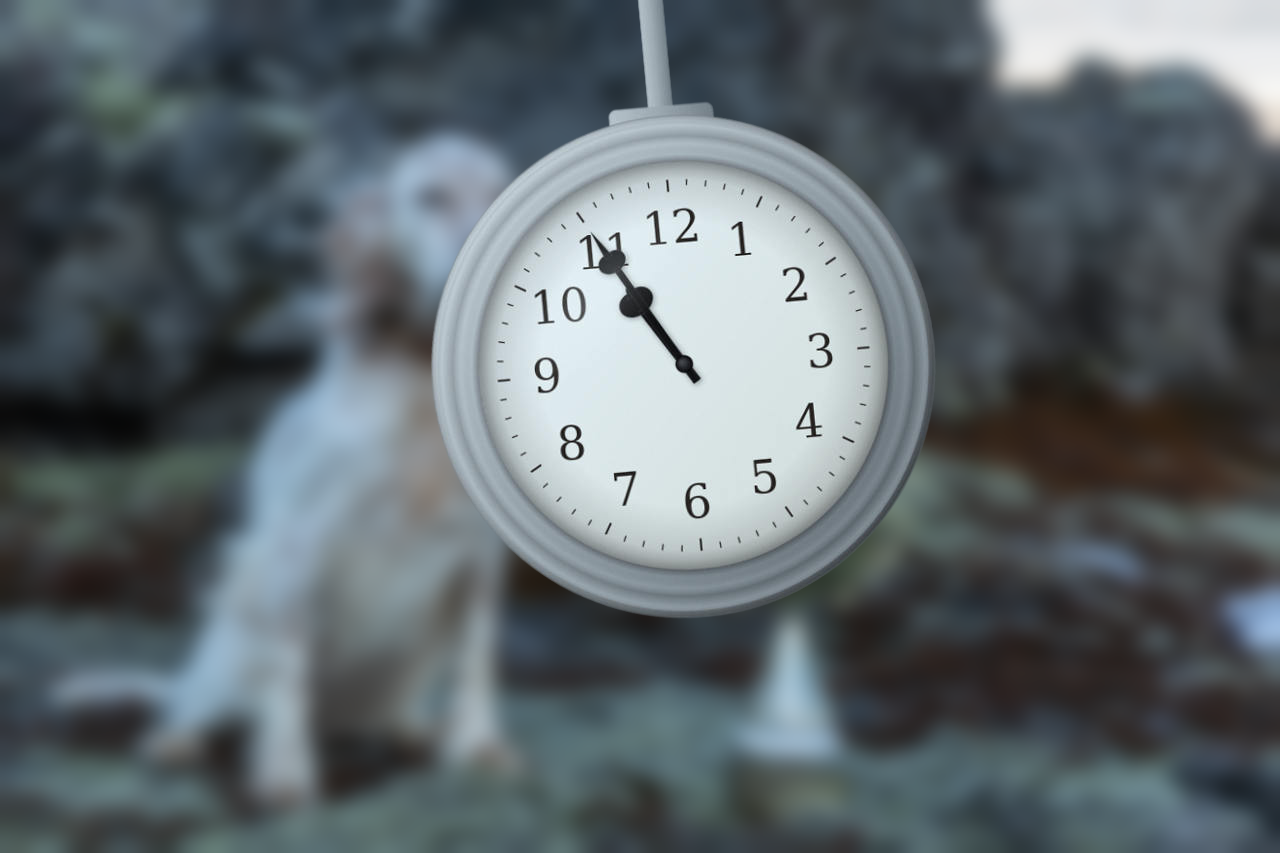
10:55
